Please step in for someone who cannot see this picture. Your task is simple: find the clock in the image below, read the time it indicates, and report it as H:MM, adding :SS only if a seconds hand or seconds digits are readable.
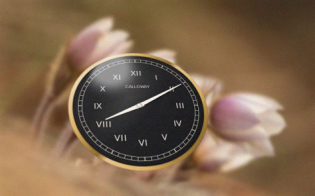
8:10
